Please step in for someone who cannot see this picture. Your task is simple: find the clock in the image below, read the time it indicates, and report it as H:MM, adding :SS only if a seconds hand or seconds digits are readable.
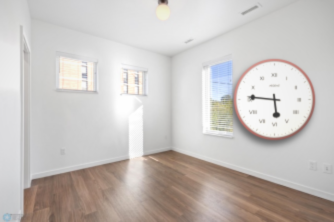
5:46
